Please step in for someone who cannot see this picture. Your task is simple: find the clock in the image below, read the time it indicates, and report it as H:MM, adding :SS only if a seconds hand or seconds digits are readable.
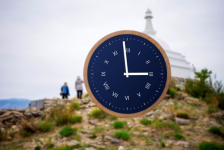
2:59
